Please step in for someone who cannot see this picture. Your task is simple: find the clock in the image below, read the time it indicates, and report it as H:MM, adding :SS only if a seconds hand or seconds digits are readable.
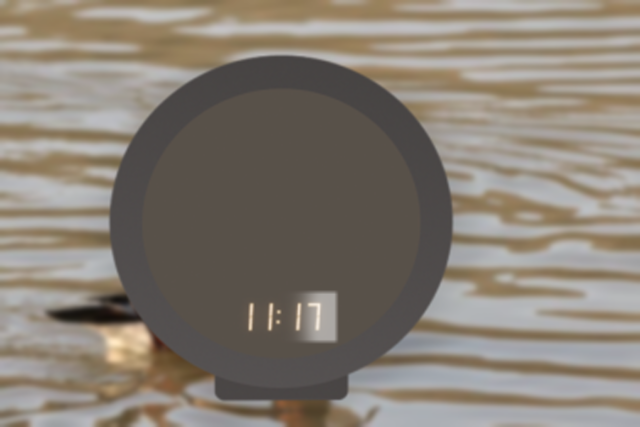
11:17
